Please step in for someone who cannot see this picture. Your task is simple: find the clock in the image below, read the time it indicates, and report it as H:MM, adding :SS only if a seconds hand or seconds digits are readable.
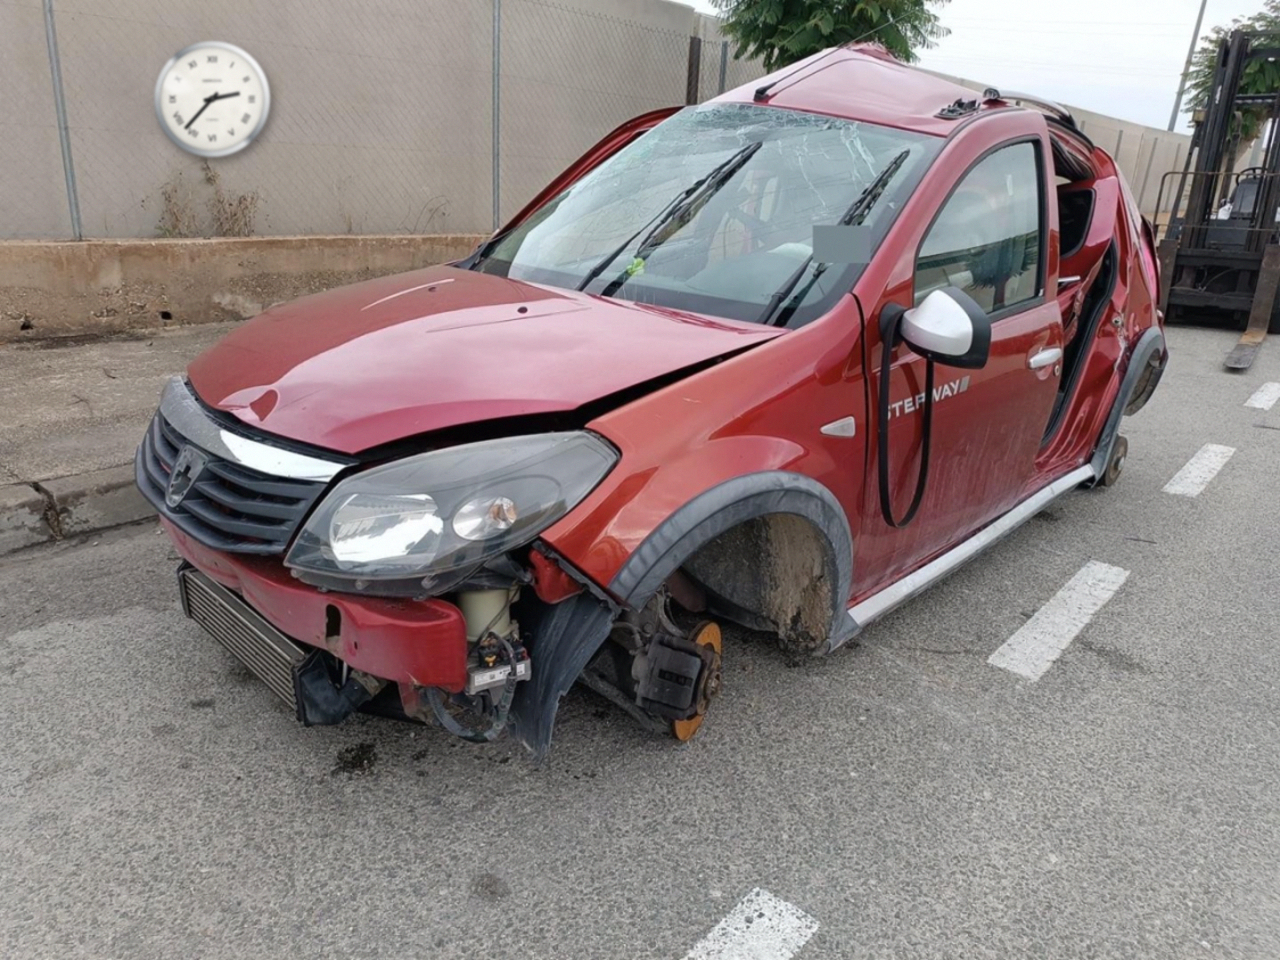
2:37
